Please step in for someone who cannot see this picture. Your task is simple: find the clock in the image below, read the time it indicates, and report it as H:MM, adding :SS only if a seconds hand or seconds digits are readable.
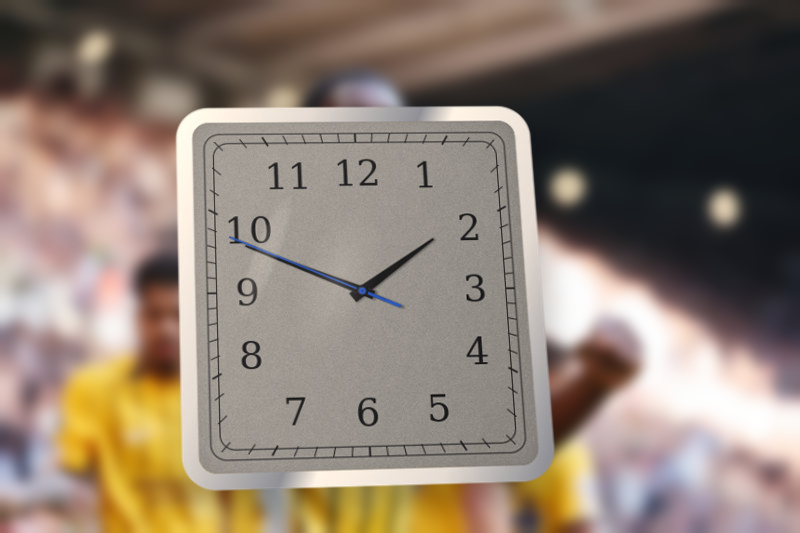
1:48:49
